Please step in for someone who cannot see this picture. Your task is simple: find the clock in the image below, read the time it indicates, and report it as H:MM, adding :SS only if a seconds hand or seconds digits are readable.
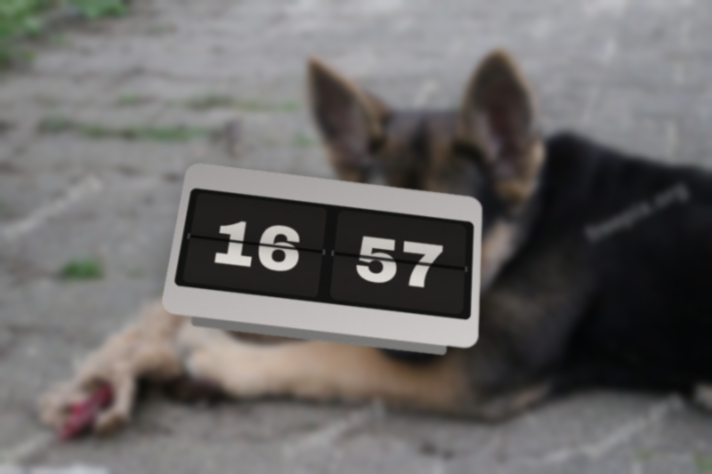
16:57
